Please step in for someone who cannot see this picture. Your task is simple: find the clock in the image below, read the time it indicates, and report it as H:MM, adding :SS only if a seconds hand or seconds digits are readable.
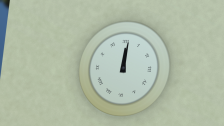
12:01
